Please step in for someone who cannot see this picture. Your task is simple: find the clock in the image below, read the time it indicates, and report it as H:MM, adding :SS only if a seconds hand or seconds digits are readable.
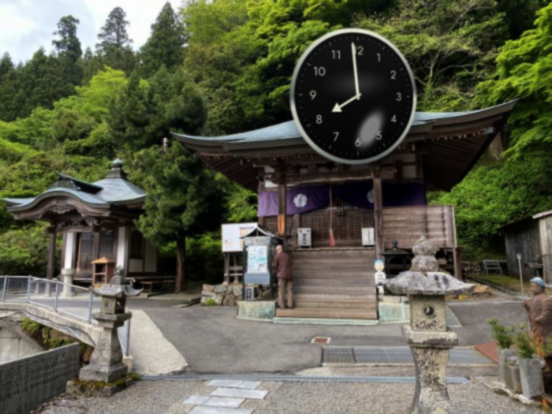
7:59
